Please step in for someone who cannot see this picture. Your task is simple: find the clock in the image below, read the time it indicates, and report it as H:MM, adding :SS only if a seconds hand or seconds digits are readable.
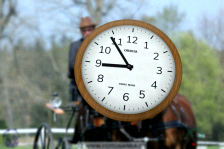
8:54
